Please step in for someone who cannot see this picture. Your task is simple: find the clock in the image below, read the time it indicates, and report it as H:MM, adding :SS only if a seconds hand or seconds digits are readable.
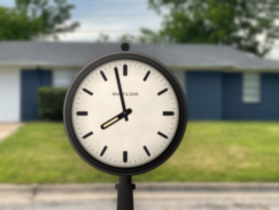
7:58
